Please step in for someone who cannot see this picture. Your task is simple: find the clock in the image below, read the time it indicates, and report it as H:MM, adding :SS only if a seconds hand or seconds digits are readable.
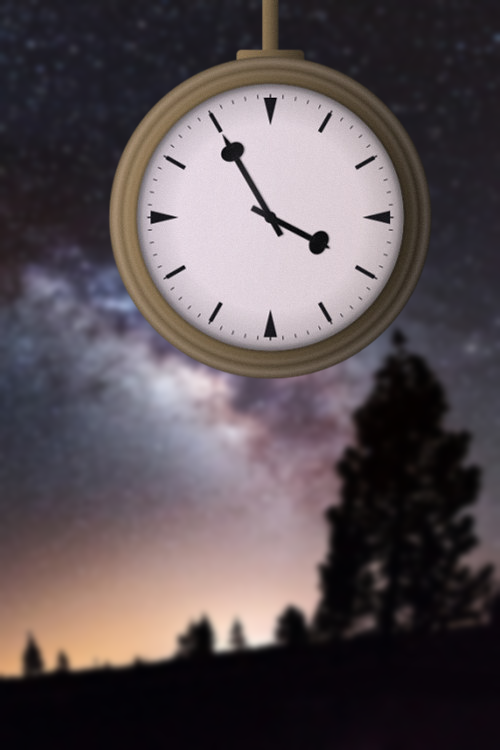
3:55
